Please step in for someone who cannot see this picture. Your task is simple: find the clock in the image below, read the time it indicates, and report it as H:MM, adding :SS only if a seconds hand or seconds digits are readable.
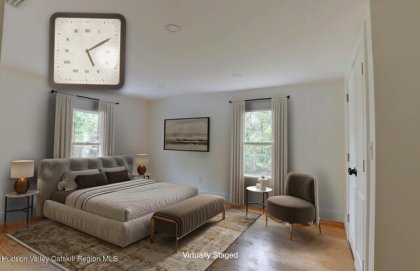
5:10
